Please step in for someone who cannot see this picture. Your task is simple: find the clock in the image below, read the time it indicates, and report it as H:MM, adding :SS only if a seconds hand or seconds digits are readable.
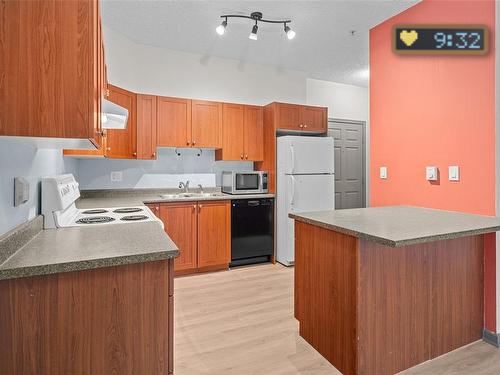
9:32
